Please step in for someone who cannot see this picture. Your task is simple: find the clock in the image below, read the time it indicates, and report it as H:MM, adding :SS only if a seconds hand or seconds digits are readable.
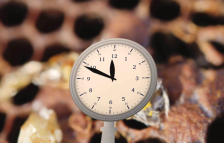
11:49
